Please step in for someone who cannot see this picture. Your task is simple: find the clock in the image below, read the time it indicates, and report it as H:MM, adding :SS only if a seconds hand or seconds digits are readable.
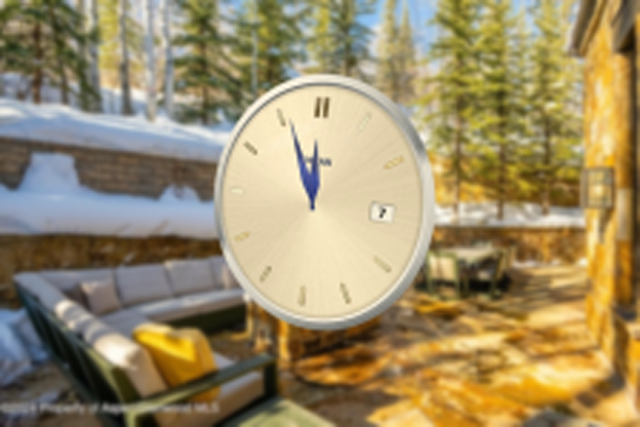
11:56
